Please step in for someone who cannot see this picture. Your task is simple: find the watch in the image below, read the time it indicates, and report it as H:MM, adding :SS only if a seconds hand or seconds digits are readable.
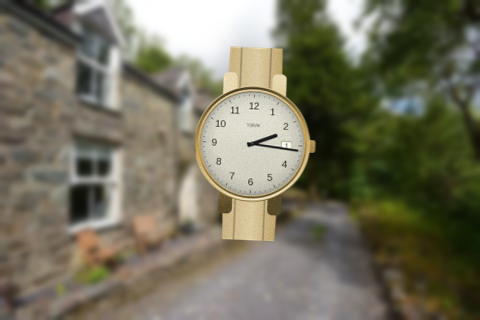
2:16
